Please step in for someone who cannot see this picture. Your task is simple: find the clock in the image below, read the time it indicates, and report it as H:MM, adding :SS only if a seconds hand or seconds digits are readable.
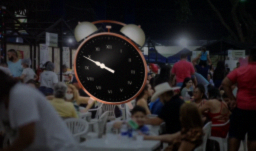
9:49
